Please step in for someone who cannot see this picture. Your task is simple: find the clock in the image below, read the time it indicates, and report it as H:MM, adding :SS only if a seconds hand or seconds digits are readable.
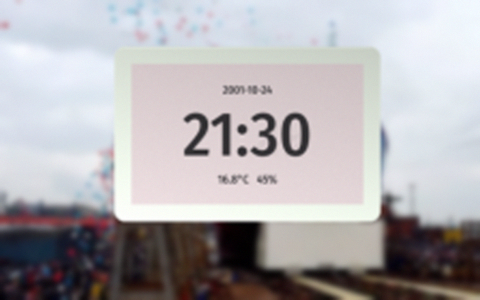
21:30
